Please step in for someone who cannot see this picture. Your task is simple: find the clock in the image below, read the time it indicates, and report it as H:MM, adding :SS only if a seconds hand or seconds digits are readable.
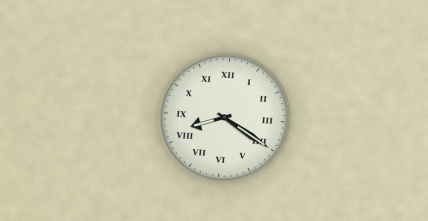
8:20
